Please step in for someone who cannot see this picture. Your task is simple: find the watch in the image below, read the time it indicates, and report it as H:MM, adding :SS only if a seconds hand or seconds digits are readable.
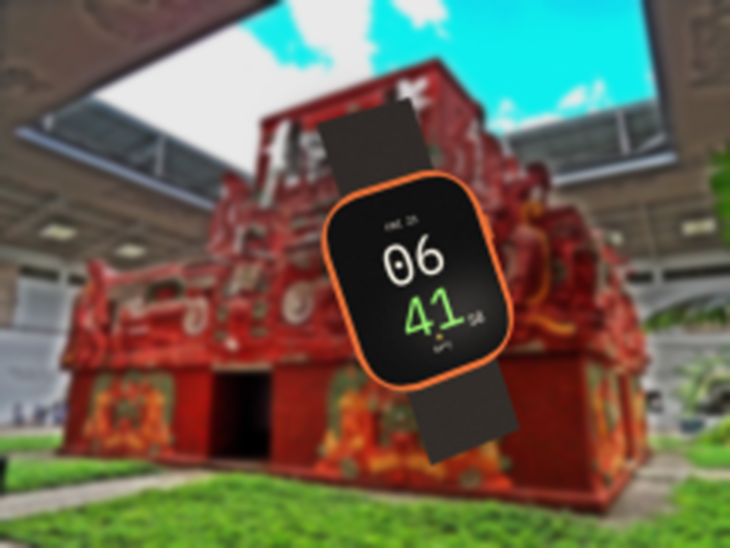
6:41
